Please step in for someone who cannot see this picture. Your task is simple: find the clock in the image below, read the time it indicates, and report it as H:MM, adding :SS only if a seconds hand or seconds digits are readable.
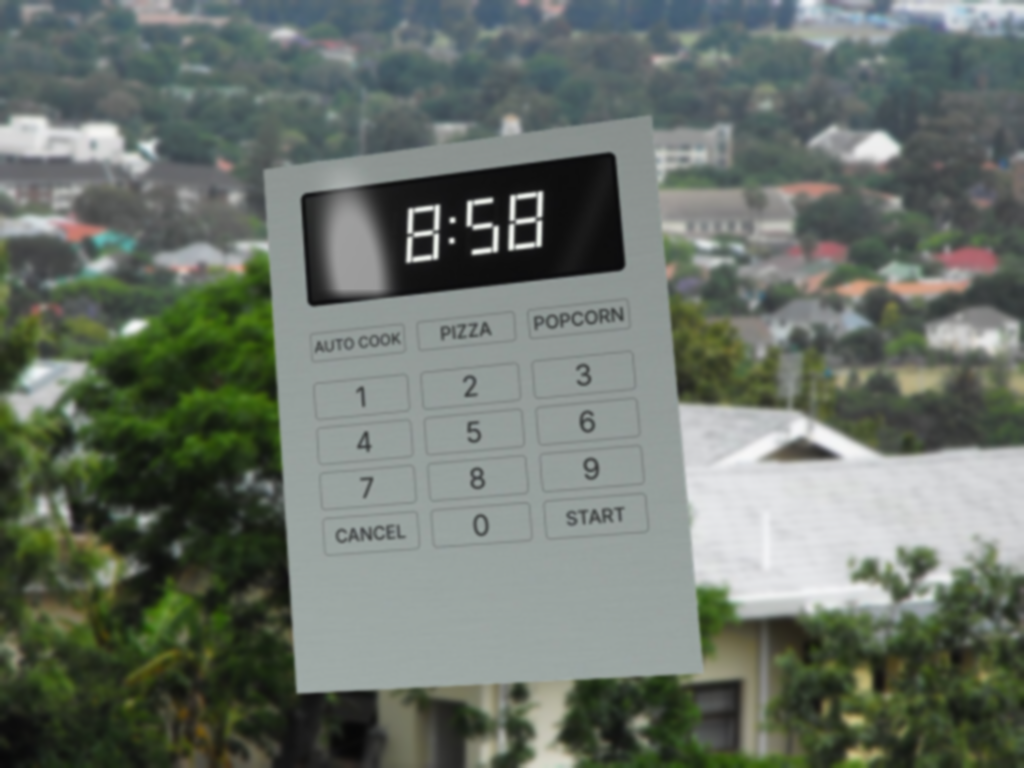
8:58
